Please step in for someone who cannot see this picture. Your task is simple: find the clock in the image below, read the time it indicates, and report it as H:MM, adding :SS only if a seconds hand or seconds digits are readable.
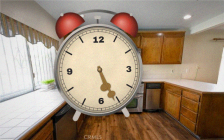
5:26
